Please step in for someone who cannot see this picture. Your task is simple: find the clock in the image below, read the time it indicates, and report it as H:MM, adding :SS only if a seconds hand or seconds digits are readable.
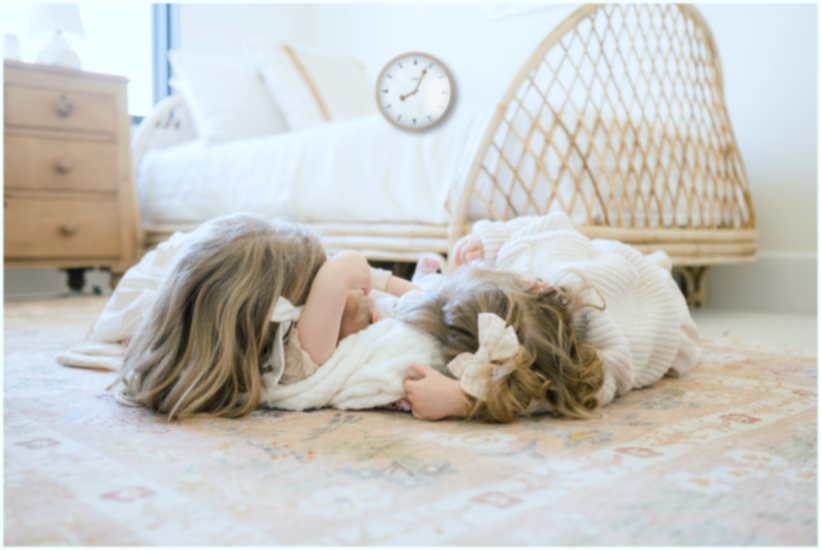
8:04
